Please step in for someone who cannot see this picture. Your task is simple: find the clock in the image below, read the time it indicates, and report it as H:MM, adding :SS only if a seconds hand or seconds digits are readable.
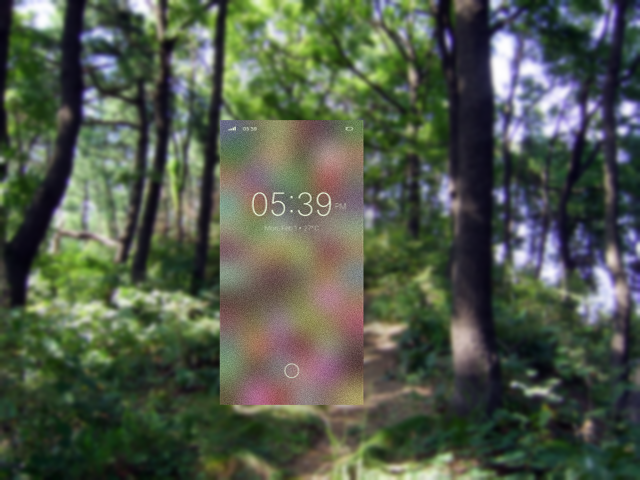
5:39
